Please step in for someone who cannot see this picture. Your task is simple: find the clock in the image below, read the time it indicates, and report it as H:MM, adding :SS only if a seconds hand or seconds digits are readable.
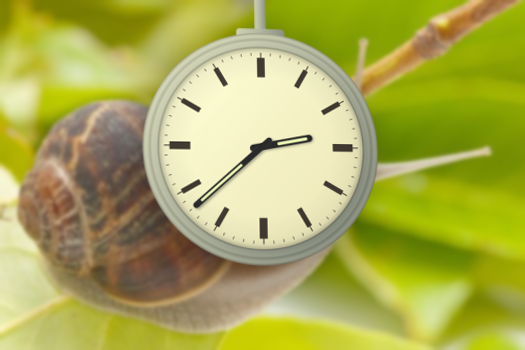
2:38
